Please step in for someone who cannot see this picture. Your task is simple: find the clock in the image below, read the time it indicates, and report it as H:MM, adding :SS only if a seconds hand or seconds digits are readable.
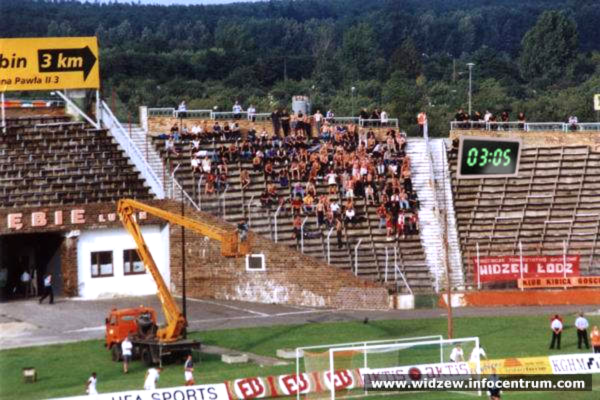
3:05
